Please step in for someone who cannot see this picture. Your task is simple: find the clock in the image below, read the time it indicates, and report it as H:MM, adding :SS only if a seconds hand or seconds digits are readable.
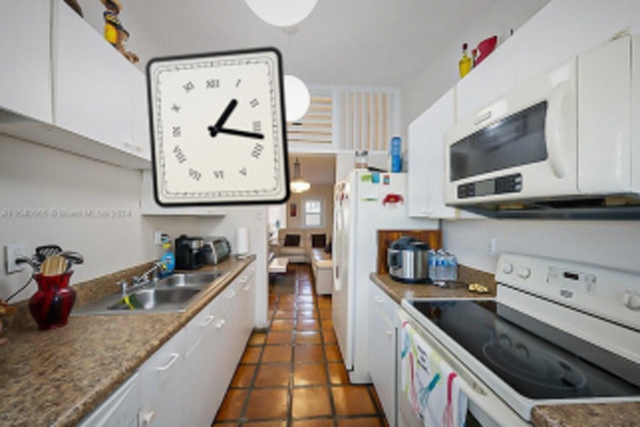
1:17
